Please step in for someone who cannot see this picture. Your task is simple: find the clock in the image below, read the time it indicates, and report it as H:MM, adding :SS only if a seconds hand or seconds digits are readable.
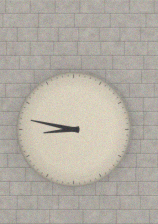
8:47
